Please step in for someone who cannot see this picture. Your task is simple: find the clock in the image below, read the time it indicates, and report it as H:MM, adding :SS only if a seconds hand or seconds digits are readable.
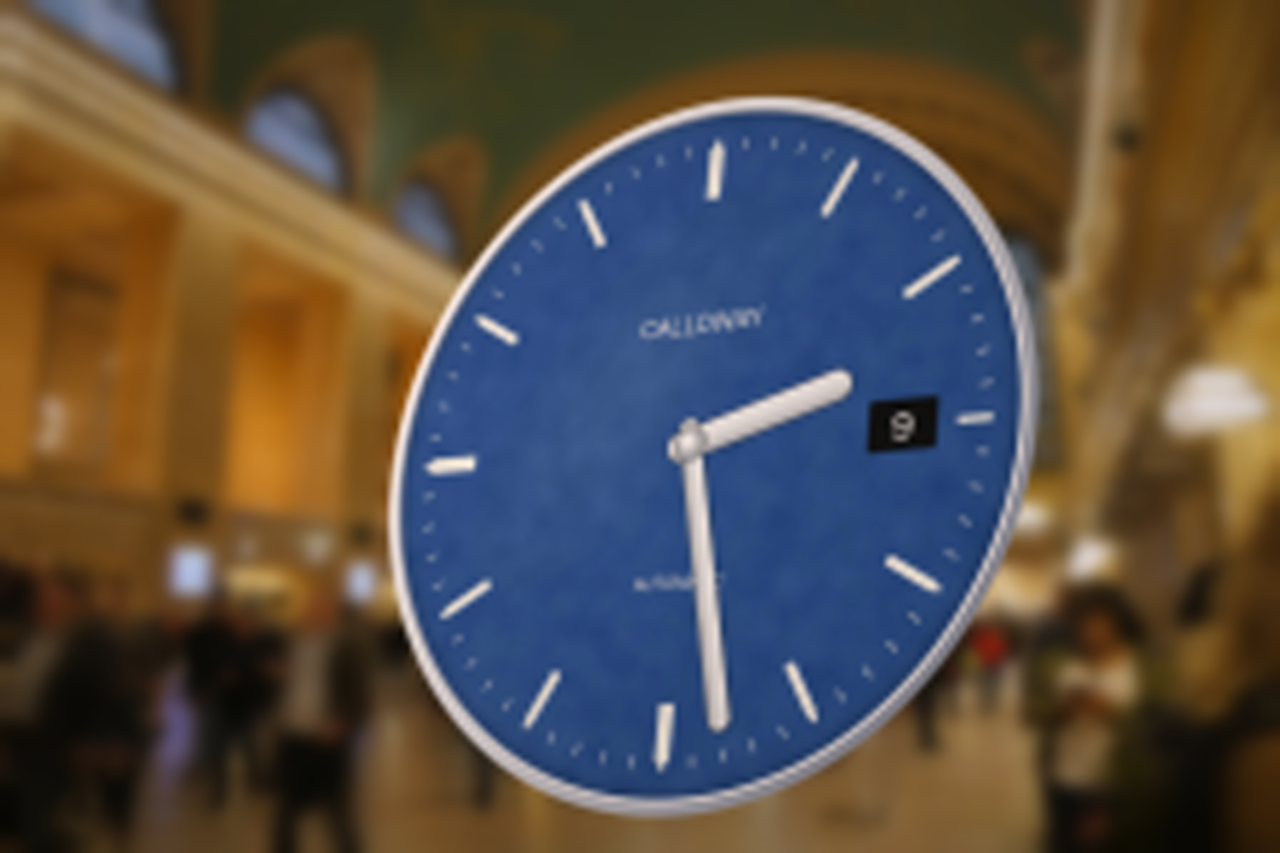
2:28
